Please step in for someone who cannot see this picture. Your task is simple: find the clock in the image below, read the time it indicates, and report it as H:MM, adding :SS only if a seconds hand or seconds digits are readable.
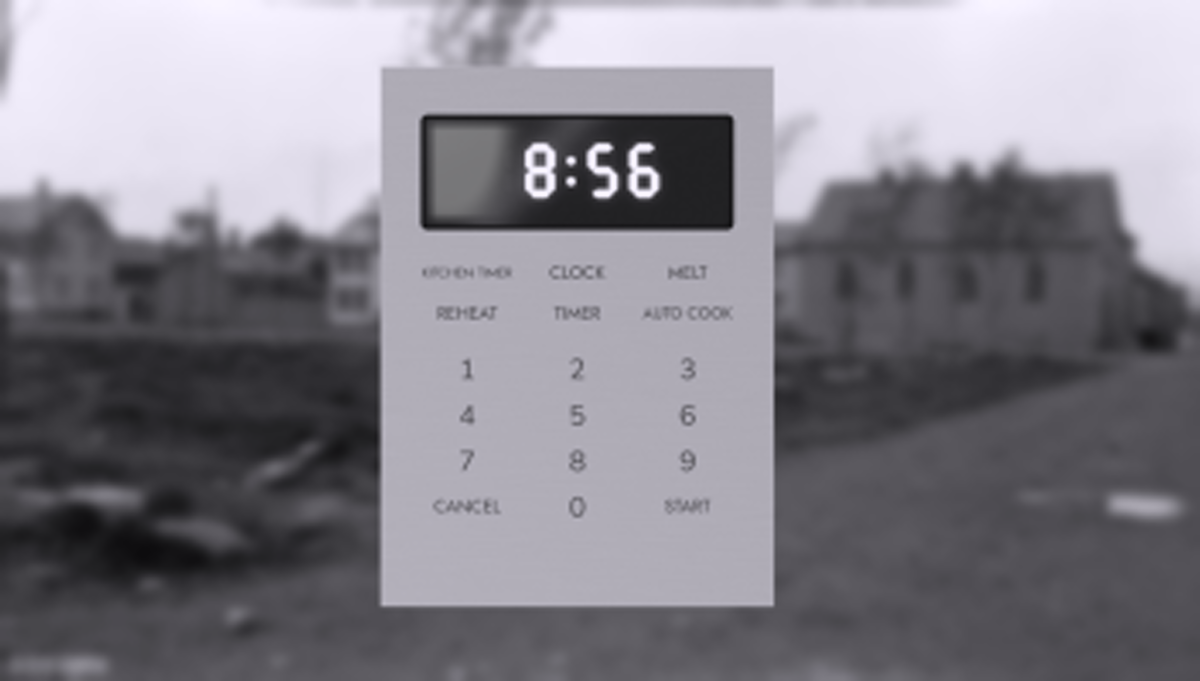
8:56
